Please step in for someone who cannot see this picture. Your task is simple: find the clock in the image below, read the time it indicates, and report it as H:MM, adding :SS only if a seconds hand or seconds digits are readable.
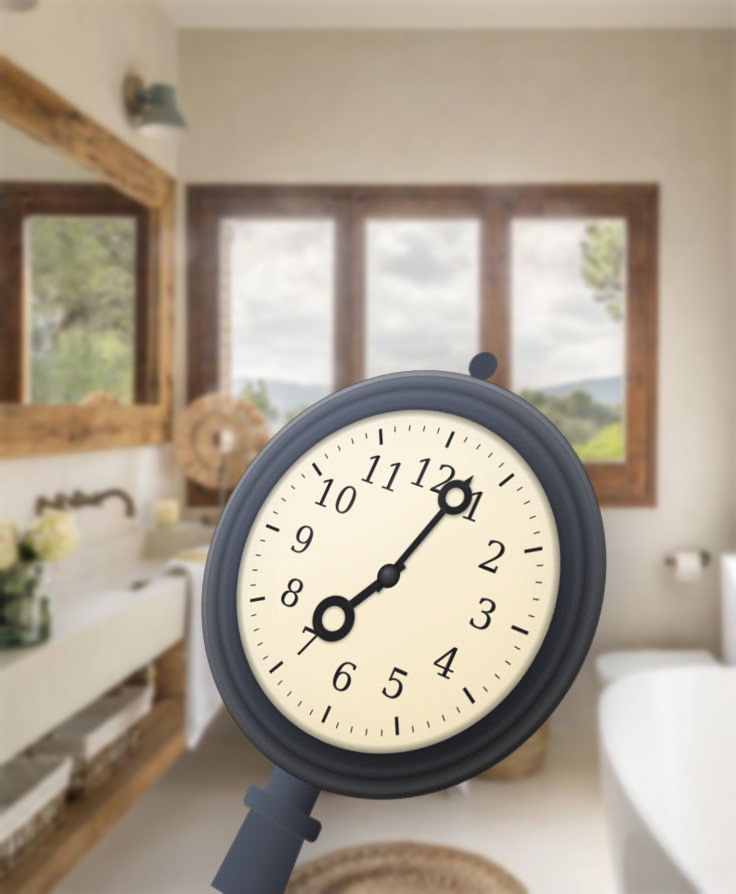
7:03
